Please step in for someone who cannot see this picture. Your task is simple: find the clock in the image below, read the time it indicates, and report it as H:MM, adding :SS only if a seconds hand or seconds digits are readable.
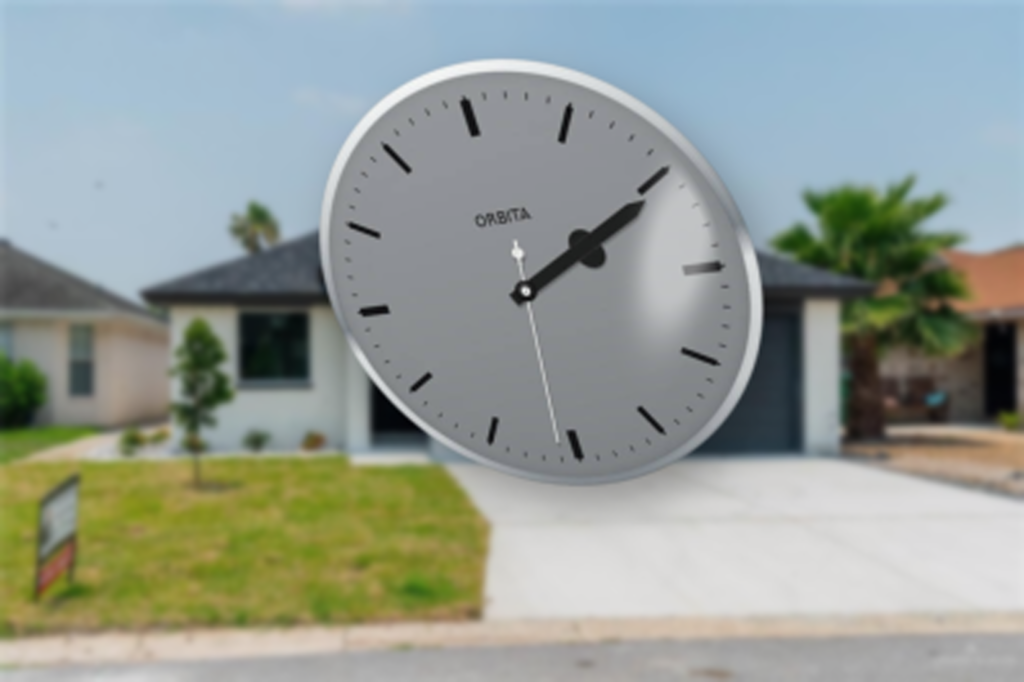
2:10:31
